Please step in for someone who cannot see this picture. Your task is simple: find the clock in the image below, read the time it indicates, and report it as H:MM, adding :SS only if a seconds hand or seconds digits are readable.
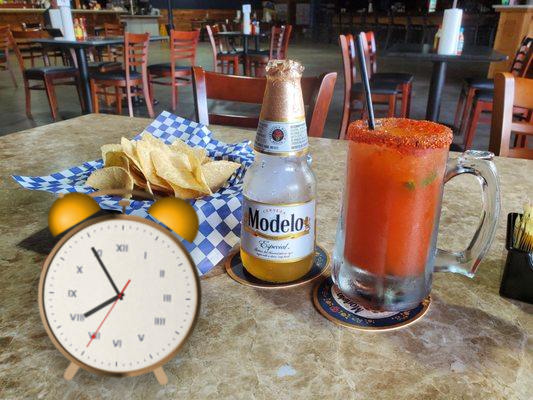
7:54:35
